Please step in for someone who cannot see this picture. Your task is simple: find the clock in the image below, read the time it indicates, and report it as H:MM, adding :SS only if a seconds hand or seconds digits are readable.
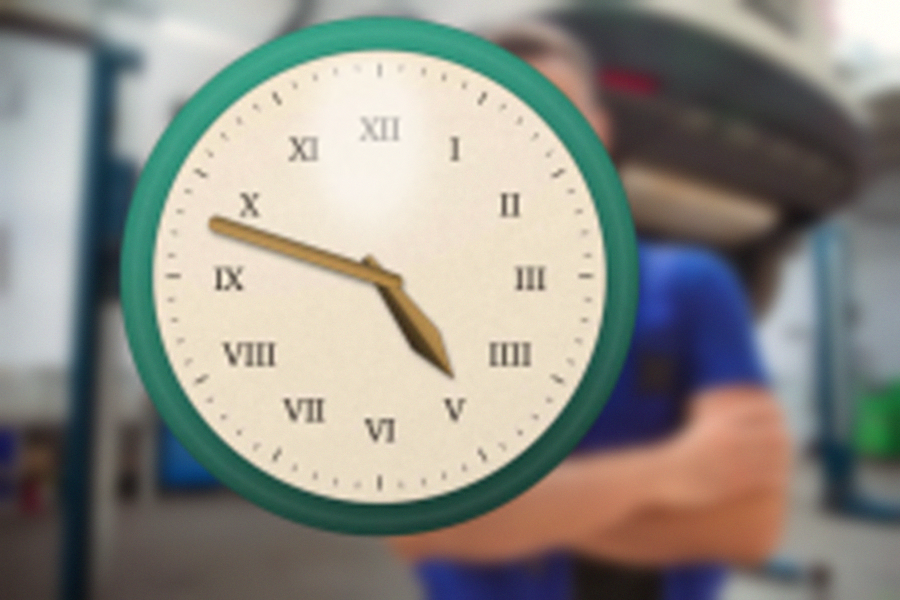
4:48
